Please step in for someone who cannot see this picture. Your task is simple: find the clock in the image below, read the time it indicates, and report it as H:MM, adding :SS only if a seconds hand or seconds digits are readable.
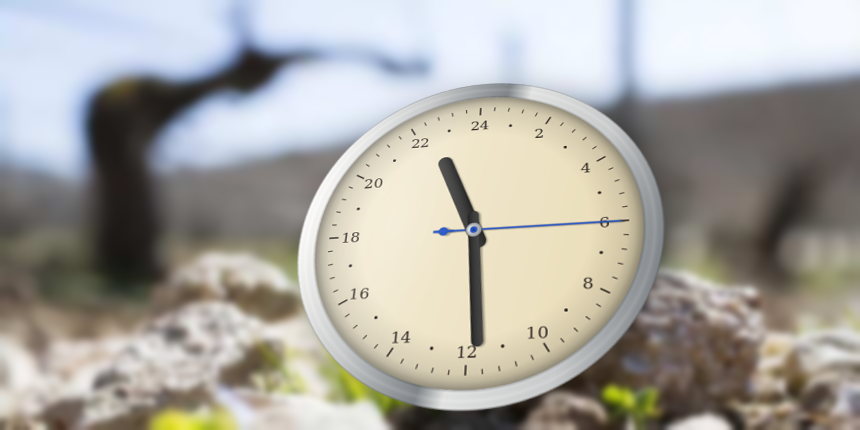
22:29:15
